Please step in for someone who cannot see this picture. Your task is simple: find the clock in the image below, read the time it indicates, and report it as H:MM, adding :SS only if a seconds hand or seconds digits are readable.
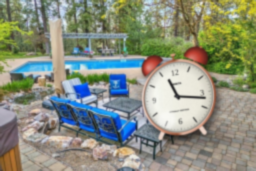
11:17
